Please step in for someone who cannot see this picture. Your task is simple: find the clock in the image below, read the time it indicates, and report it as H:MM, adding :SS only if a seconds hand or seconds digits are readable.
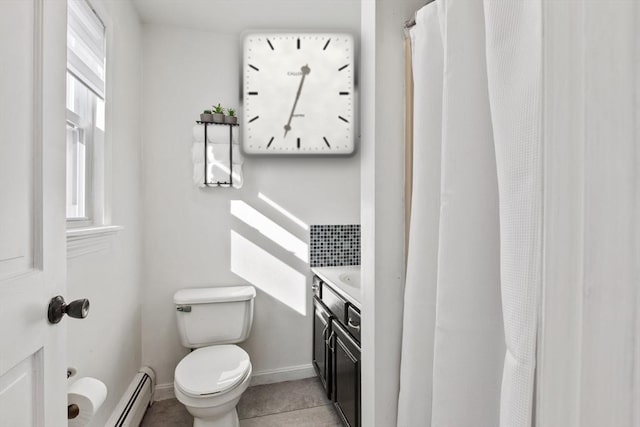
12:33
